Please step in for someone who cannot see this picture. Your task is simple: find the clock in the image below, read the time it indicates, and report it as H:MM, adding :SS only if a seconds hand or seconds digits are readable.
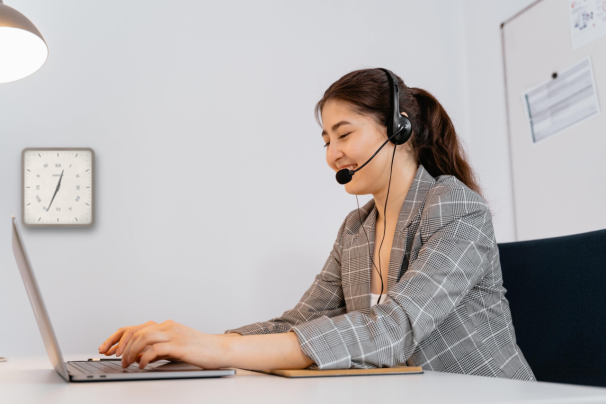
12:34
